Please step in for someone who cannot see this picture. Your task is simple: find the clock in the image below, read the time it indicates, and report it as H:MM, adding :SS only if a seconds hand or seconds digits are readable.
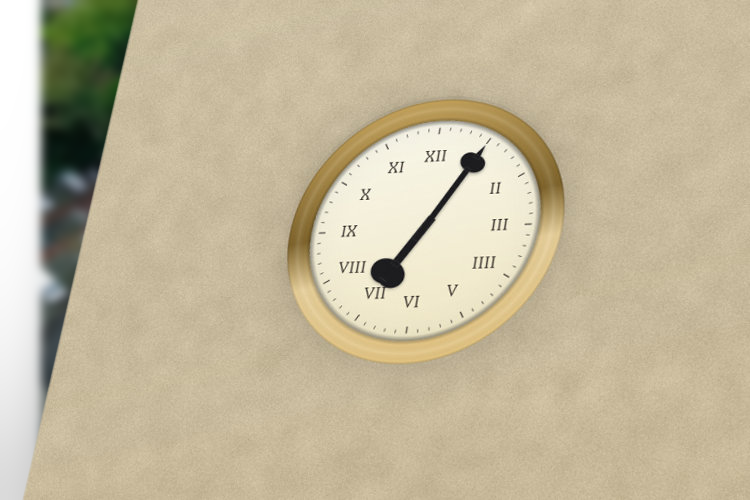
7:05
